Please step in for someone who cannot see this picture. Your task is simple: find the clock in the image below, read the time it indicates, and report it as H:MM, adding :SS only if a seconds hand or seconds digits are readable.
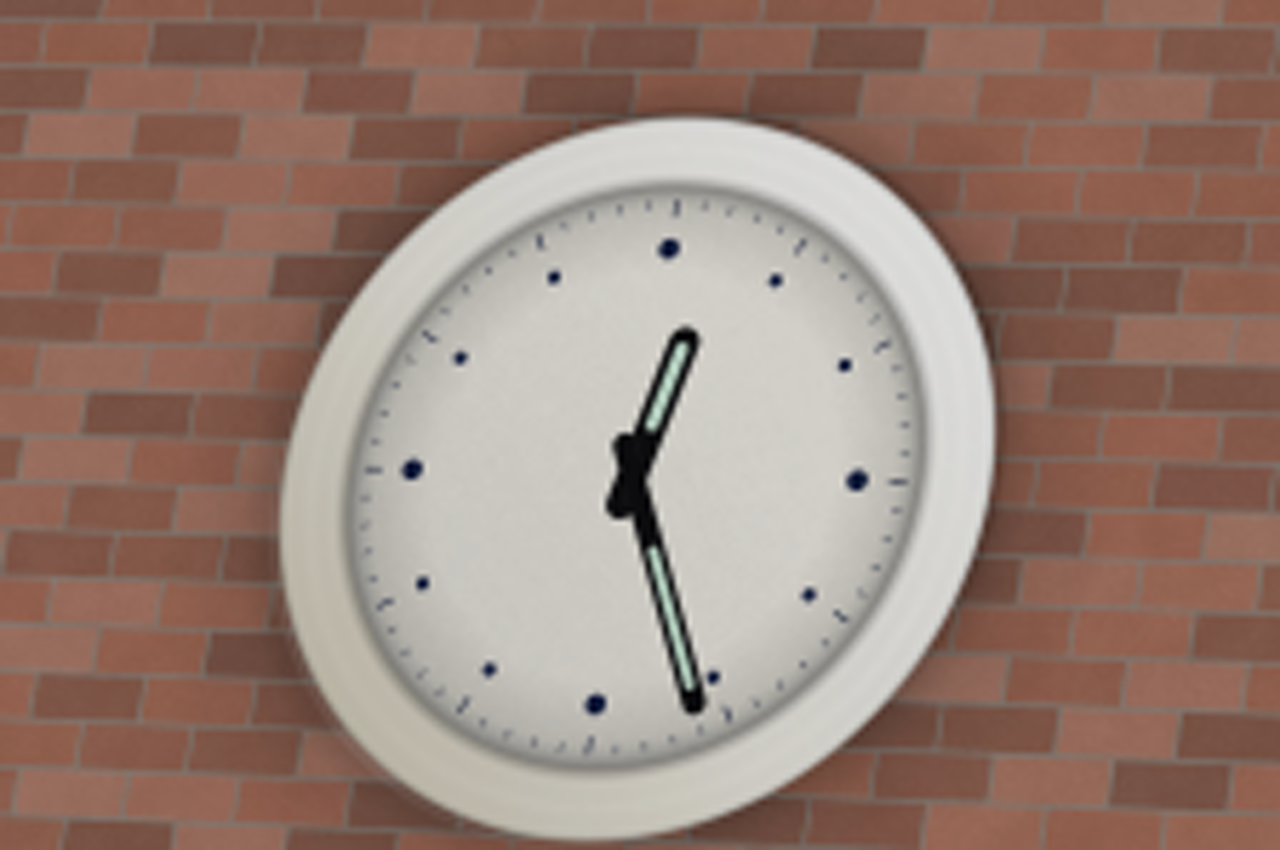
12:26
